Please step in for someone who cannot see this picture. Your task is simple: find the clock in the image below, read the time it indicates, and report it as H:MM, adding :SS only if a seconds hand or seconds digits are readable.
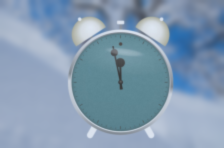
11:58
